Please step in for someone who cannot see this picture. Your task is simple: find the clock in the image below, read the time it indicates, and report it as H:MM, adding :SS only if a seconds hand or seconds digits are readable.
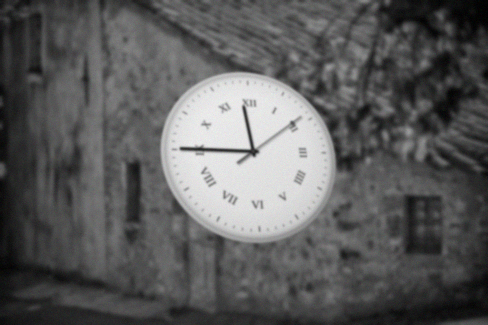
11:45:09
